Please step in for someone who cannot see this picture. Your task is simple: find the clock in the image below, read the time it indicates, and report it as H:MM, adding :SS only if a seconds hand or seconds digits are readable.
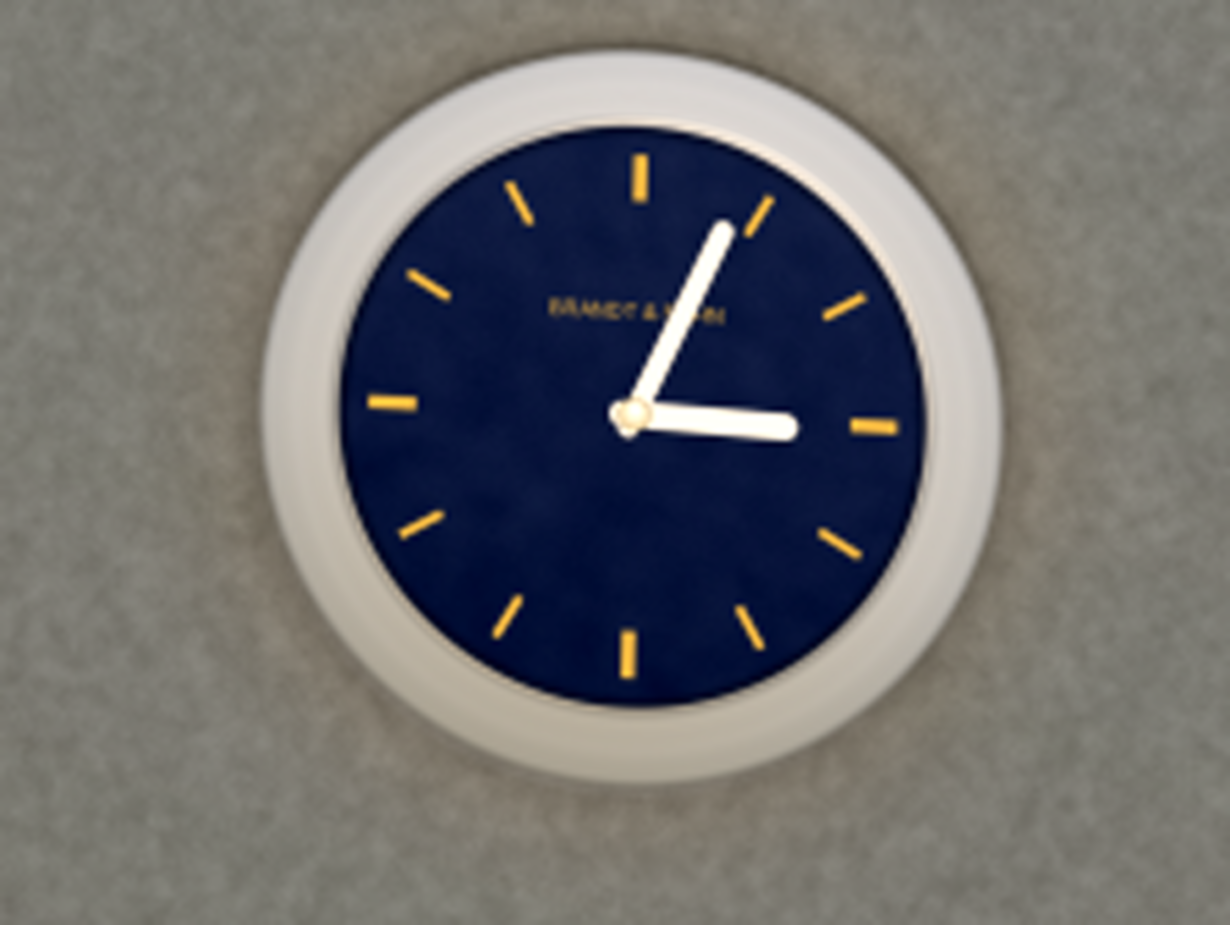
3:04
